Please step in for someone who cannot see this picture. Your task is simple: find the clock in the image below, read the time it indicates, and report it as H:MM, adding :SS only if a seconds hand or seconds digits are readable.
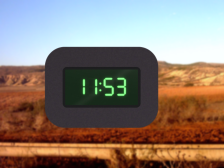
11:53
